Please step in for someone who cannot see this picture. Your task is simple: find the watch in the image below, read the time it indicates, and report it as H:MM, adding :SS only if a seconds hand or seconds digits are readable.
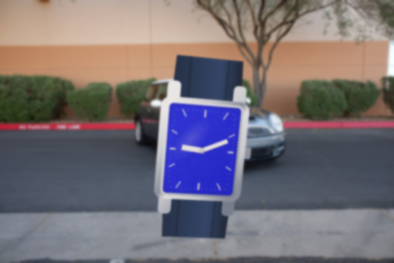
9:11
